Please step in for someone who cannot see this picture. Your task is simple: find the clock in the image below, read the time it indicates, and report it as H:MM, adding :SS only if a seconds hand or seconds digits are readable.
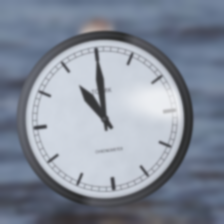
11:00
